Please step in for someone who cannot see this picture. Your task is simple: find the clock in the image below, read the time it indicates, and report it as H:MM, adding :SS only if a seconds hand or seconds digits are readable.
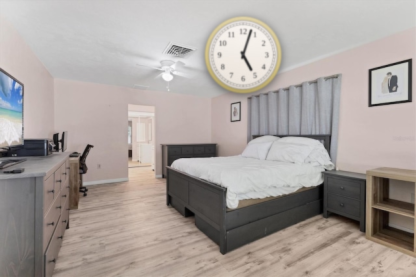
5:03
